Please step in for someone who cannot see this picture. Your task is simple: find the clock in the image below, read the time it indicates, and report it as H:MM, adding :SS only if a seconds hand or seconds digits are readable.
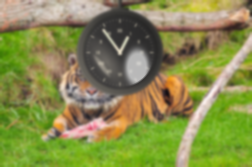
12:54
